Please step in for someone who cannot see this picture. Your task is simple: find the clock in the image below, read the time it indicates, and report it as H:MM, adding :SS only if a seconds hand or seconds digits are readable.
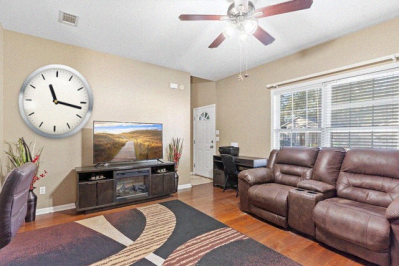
11:17
